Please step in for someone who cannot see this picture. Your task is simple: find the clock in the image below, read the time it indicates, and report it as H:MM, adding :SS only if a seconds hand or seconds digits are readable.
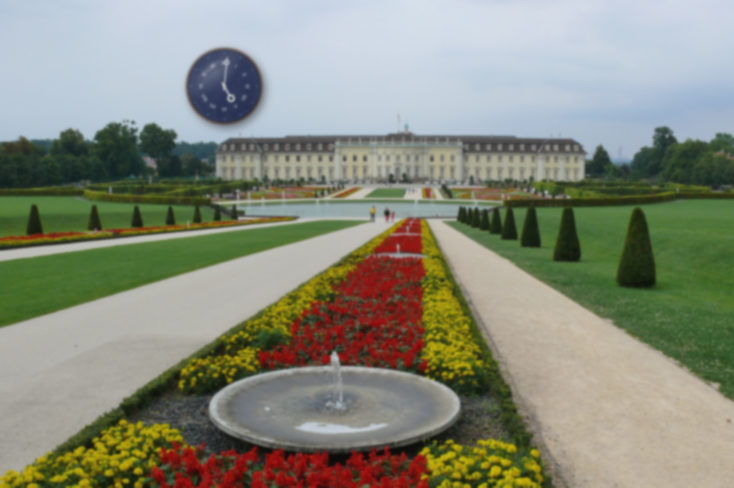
5:01
